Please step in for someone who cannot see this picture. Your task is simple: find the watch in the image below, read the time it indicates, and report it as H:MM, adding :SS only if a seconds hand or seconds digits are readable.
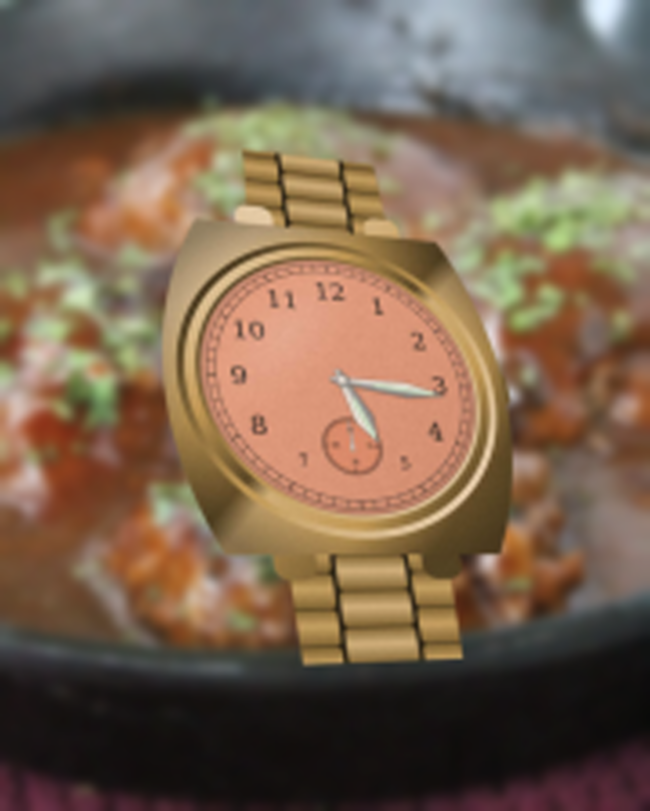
5:16
